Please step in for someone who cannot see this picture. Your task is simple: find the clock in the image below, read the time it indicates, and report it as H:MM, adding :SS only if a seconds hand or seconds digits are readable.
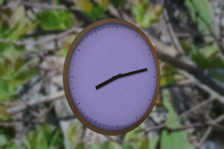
8:13
